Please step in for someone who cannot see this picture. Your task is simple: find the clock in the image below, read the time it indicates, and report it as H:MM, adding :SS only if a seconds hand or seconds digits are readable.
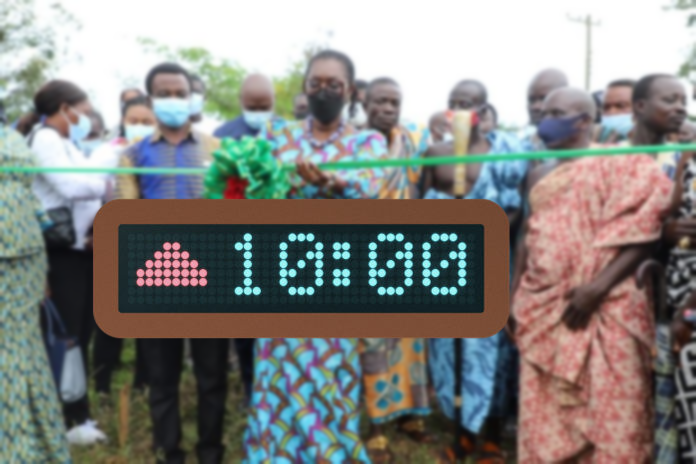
10:00
